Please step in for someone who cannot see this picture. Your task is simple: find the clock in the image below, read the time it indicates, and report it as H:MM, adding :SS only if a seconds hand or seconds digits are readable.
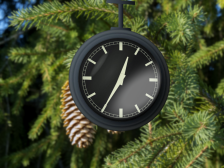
12:35
